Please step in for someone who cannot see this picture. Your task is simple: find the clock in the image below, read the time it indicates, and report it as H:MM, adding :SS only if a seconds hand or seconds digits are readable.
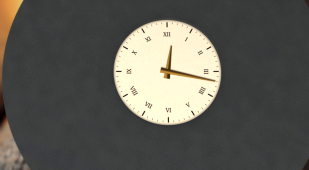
12:17
